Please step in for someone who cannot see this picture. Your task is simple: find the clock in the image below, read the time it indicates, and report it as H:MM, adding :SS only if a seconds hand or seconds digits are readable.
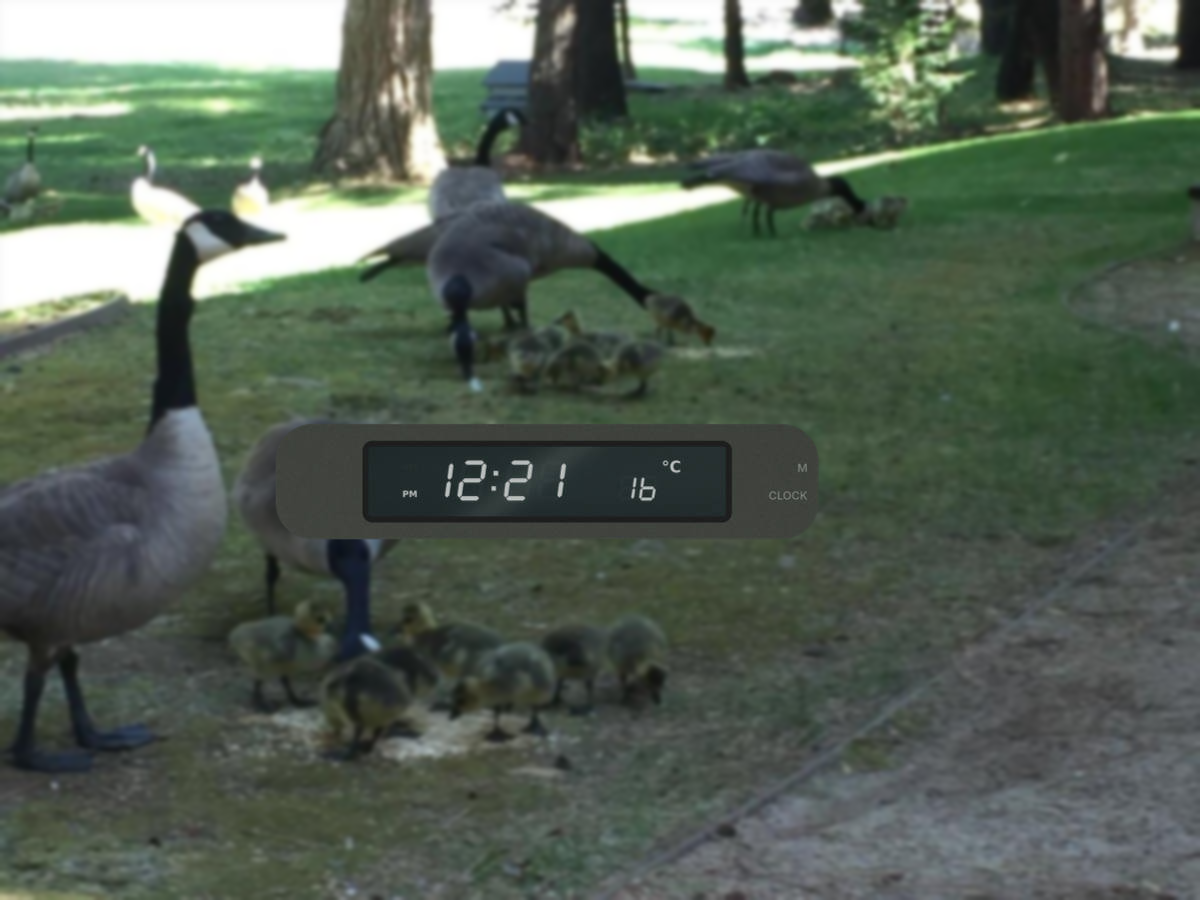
12:21
